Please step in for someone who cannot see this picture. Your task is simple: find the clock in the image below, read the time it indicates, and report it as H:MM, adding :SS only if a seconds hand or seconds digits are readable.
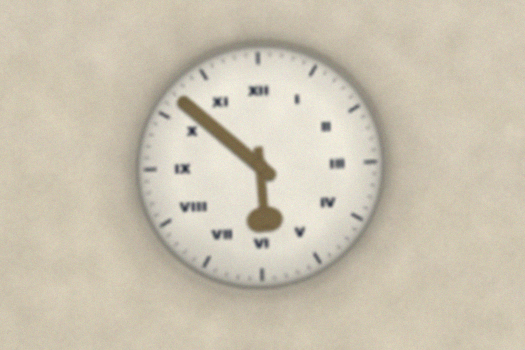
5:52
